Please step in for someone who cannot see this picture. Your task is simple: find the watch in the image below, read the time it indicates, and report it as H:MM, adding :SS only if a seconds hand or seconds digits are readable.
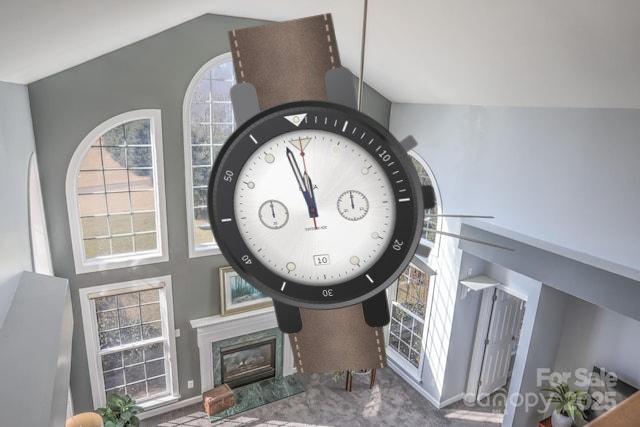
11:58
